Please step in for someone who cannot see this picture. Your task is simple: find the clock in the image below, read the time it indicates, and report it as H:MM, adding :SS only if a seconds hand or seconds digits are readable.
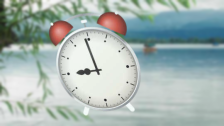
8:59
